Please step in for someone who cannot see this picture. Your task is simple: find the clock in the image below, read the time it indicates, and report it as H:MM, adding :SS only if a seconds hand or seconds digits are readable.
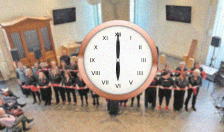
6:00
